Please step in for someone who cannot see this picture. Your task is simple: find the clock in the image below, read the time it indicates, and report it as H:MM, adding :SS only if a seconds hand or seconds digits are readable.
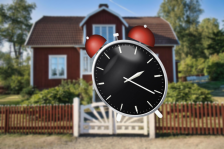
2:21
